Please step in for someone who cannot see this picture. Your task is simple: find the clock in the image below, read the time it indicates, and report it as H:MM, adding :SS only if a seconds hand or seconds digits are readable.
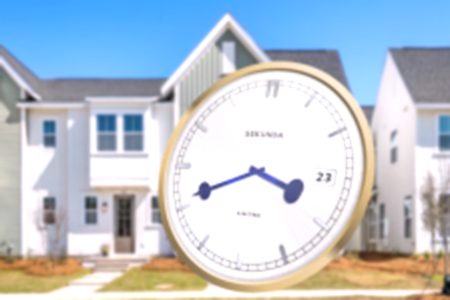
3:41
